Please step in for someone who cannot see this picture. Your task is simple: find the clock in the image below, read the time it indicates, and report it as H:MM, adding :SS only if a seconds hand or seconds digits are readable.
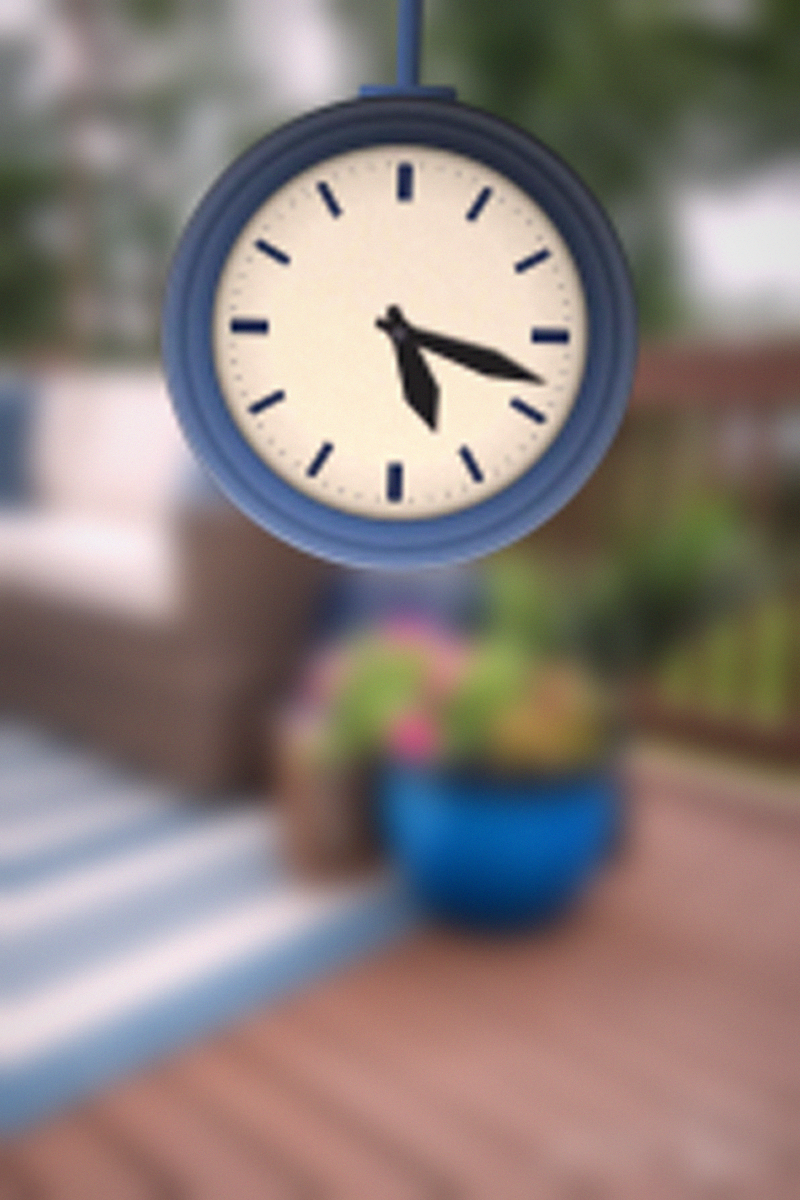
5:18
